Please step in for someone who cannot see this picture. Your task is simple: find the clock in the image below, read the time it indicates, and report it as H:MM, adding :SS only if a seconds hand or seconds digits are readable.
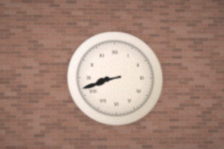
8:42
